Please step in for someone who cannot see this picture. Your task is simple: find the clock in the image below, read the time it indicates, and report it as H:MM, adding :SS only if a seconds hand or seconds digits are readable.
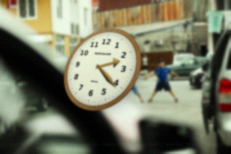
2:21
